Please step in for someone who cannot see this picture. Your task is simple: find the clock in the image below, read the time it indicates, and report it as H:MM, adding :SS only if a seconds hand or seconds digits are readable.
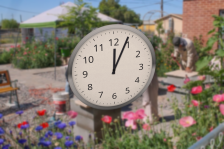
12:04
